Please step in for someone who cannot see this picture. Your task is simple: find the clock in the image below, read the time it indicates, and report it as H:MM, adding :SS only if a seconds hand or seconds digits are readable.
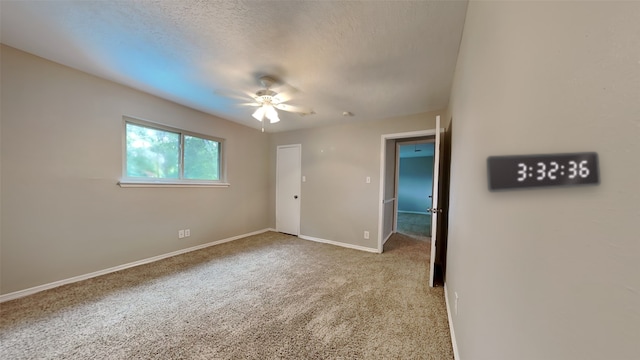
3:32:36
